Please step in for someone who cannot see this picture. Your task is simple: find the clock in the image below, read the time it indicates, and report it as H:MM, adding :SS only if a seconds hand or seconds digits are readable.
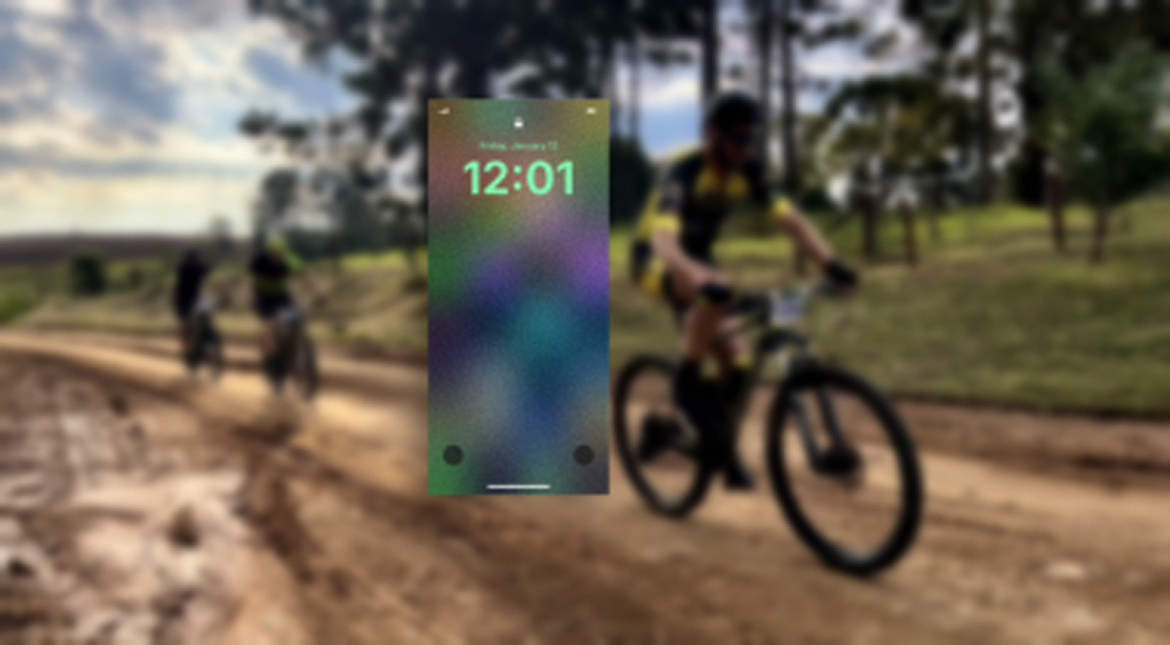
12:01
